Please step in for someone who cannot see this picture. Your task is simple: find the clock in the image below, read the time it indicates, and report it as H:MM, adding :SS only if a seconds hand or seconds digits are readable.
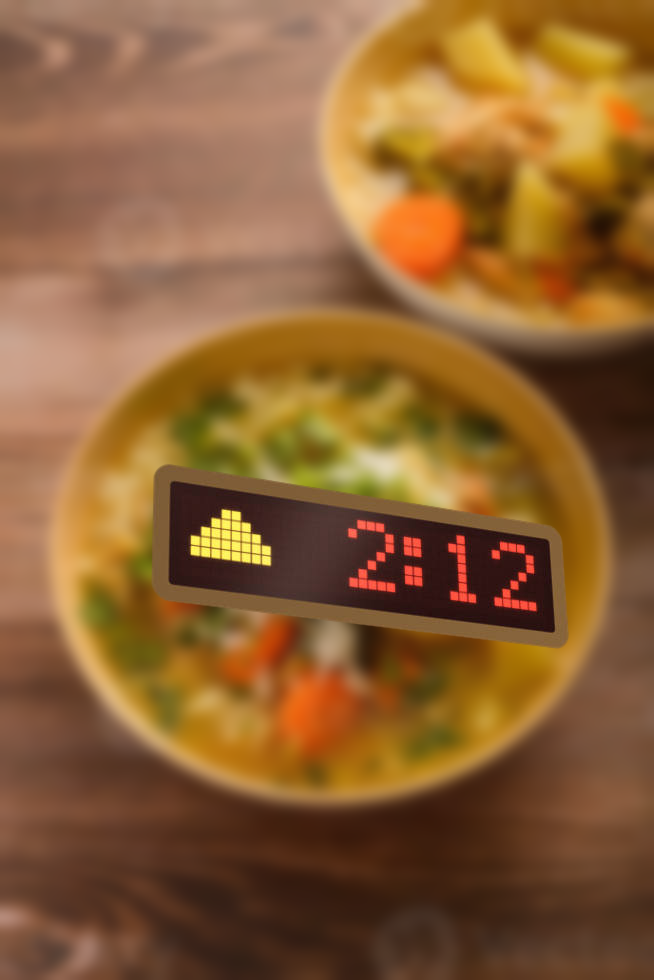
2:12
